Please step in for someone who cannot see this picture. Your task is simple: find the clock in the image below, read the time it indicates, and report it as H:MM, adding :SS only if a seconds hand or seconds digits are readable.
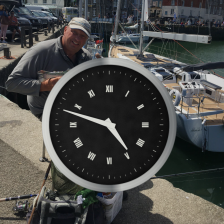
4:48
